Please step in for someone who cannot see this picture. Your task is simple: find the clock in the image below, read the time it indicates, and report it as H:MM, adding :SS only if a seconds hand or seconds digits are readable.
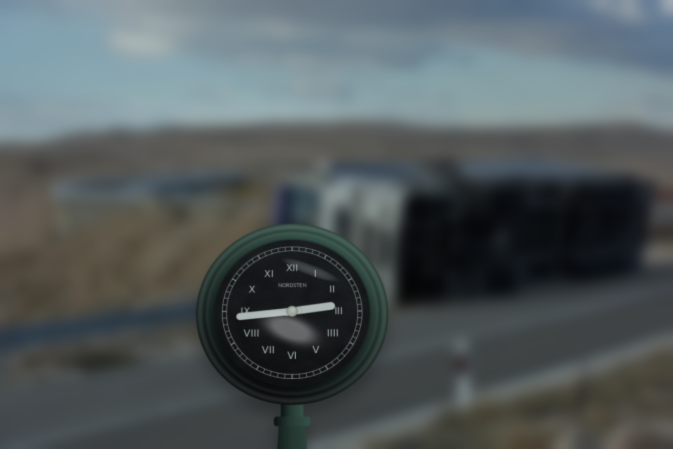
2:44
